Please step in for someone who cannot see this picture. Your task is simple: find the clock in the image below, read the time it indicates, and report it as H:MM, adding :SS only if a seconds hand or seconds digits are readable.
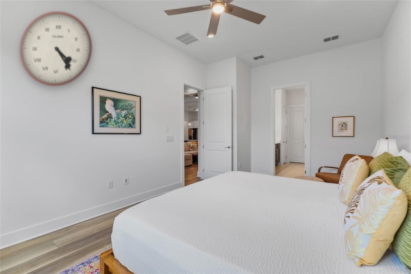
4:24
